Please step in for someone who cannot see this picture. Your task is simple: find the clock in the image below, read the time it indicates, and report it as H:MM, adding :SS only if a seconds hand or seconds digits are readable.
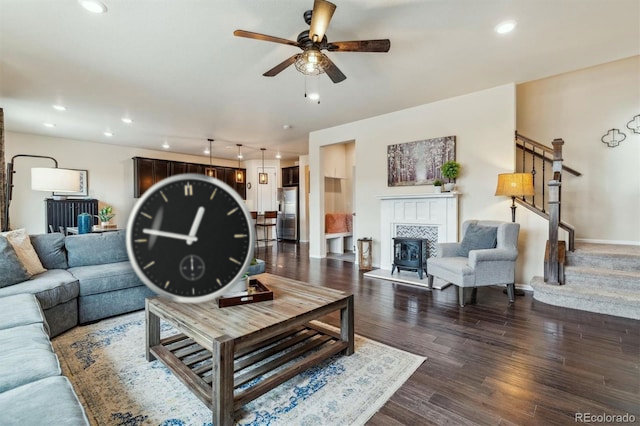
12:47
